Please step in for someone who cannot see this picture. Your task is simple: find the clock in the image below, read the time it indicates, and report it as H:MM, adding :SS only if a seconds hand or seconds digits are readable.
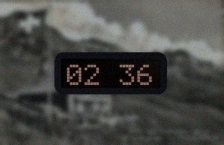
2:36
